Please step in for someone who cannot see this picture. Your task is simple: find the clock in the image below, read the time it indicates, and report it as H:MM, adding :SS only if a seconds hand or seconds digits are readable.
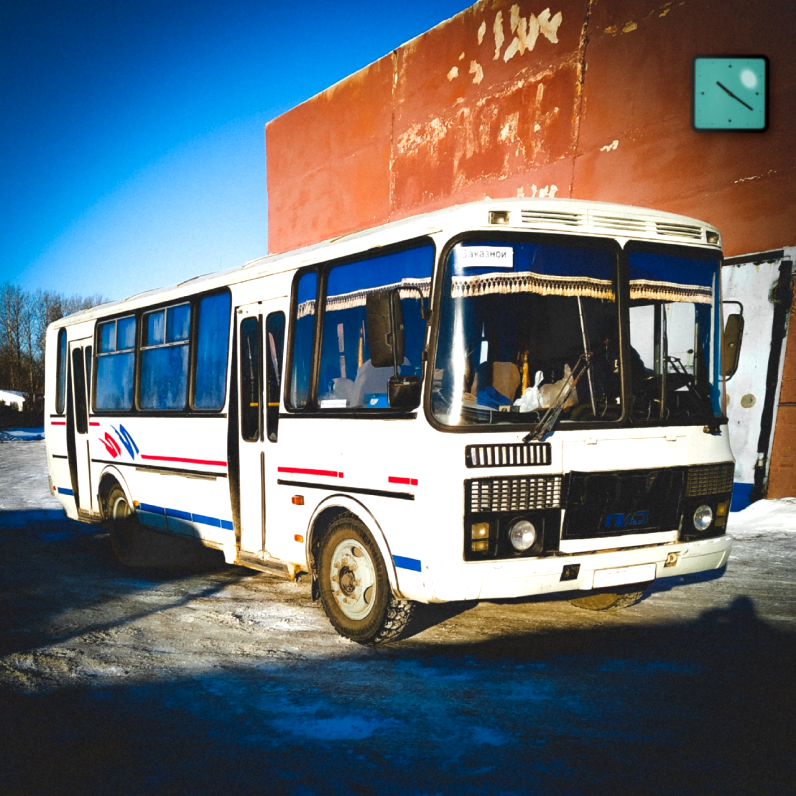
10:21
